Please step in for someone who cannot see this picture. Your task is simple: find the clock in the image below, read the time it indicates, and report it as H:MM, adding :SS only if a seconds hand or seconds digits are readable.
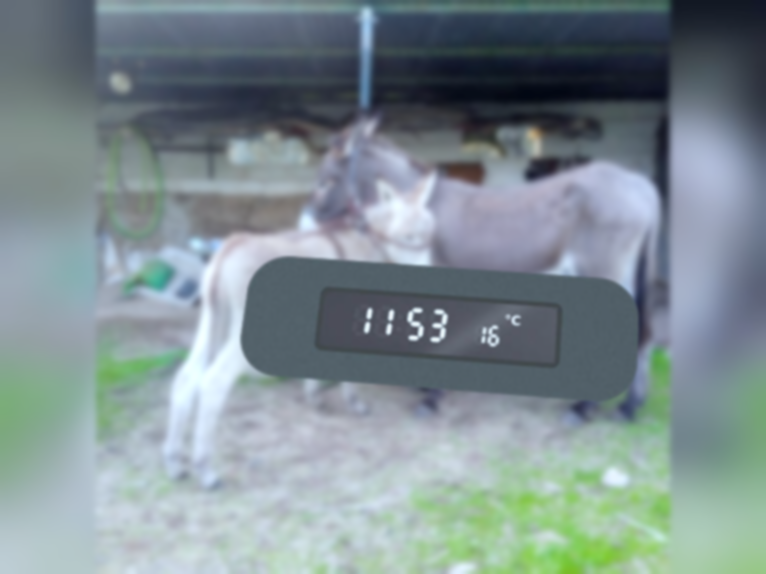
11:53
